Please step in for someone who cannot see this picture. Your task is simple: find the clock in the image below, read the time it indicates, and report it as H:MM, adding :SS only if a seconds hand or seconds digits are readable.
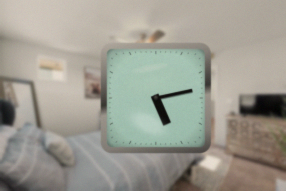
5:13
